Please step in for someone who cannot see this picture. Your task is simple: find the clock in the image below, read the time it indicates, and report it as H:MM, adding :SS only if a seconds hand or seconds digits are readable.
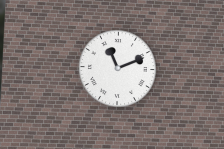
11:11
